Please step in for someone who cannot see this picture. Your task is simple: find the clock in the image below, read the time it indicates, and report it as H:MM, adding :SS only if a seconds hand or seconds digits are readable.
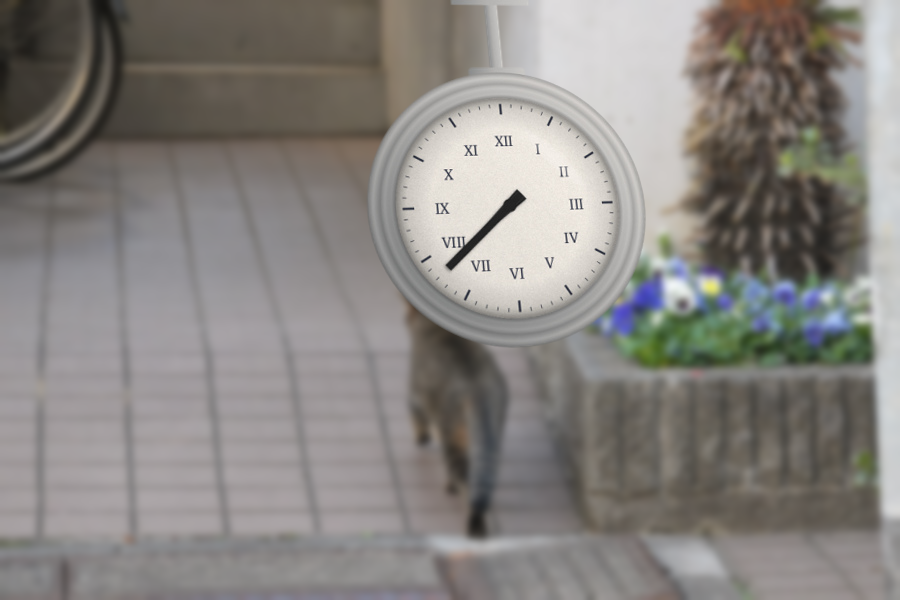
7:38
